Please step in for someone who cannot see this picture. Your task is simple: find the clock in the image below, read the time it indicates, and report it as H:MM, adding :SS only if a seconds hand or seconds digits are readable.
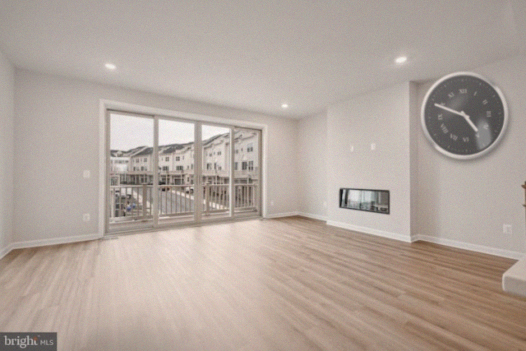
4:49
